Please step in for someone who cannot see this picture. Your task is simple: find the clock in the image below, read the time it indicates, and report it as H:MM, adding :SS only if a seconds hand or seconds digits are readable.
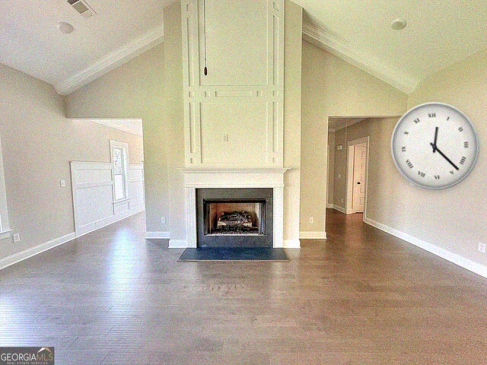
12:23
